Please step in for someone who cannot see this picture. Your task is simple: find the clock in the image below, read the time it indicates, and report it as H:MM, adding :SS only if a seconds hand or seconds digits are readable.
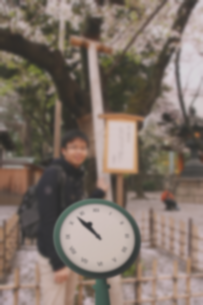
10:53
